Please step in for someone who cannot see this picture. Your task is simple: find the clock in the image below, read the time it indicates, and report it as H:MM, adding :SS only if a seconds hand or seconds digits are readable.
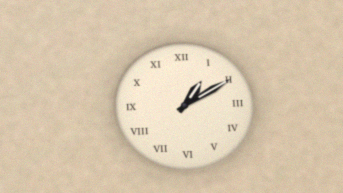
1:10
